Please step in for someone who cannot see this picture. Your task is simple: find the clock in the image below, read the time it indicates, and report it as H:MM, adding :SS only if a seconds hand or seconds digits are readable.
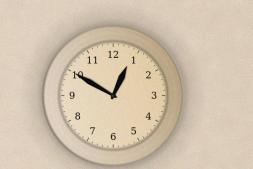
12:50
